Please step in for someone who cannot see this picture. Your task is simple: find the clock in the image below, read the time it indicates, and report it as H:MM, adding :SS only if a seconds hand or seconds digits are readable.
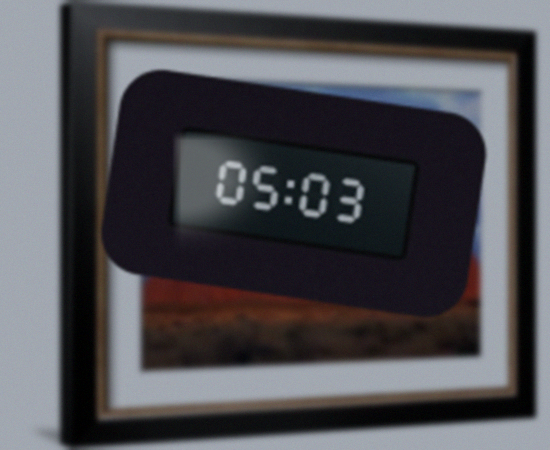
5:03
